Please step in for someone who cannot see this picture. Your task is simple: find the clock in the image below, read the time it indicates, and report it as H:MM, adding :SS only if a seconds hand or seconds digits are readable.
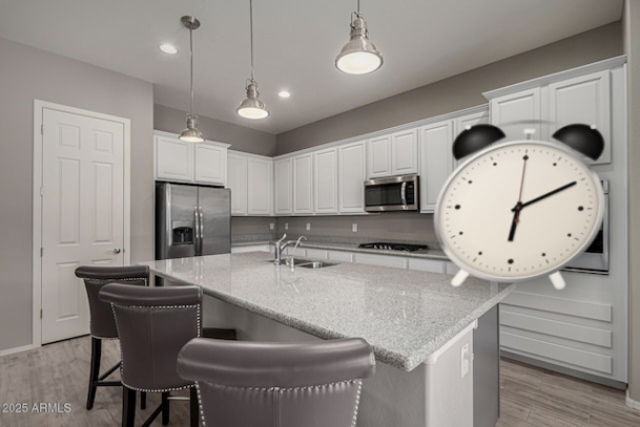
6:10:00
